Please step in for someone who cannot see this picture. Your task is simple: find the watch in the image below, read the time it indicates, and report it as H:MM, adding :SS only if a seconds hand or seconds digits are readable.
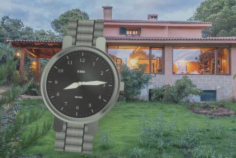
8:14
